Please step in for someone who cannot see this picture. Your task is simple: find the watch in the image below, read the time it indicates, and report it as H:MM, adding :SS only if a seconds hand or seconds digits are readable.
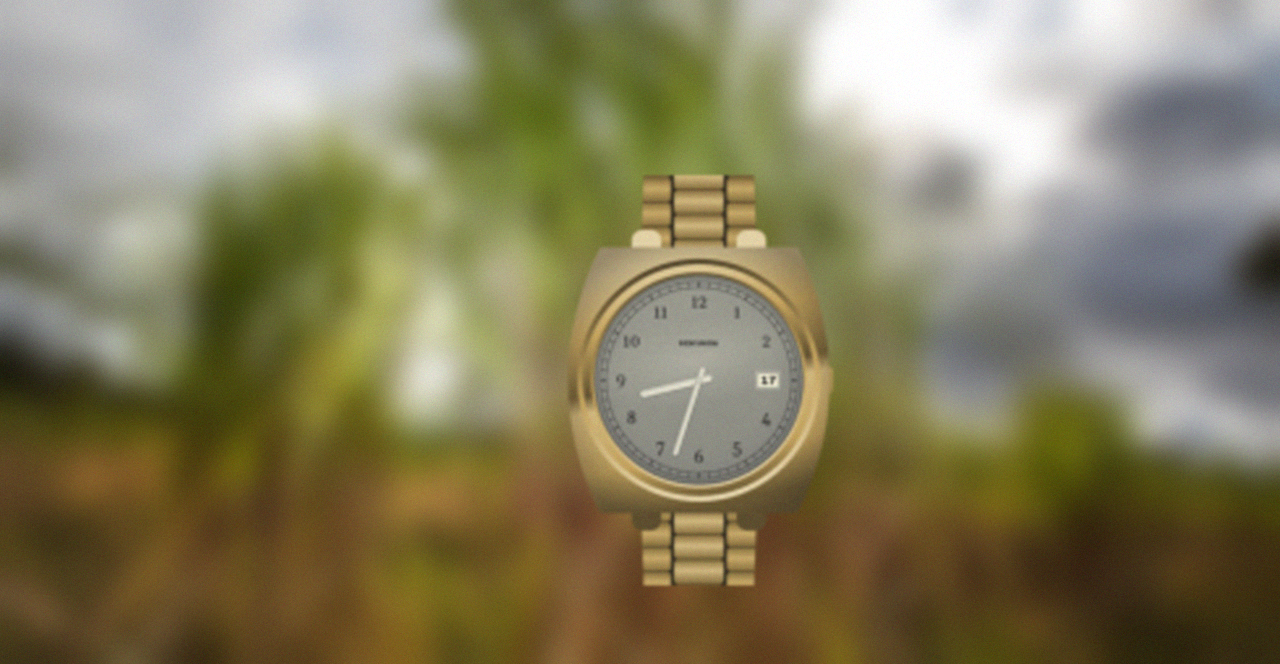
8:33
